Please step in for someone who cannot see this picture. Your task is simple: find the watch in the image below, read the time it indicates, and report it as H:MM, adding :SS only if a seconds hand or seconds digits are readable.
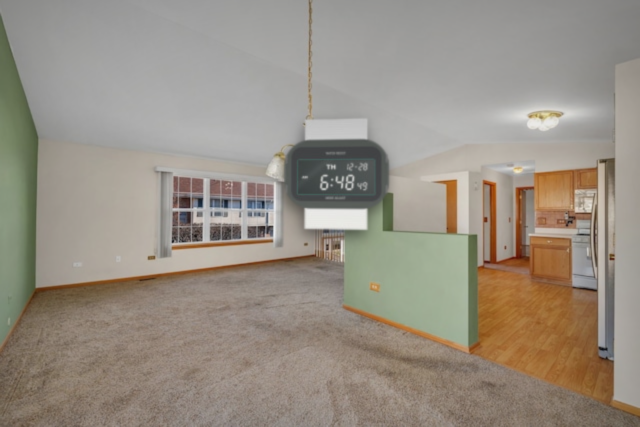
6:48
